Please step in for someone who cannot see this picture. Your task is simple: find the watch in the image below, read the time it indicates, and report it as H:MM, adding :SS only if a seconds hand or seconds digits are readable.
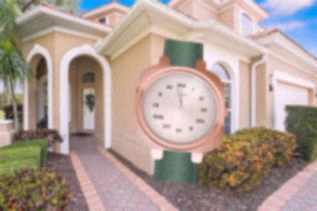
11:58
